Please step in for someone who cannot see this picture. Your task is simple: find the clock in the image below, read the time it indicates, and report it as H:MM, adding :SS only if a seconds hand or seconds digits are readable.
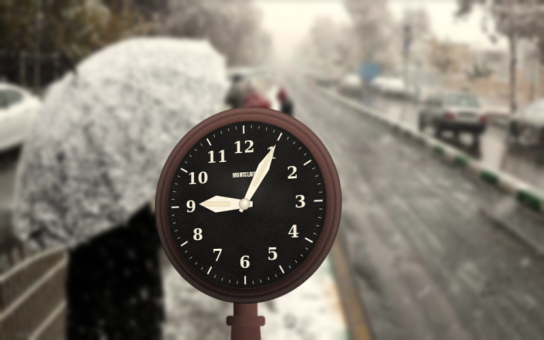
9:05
